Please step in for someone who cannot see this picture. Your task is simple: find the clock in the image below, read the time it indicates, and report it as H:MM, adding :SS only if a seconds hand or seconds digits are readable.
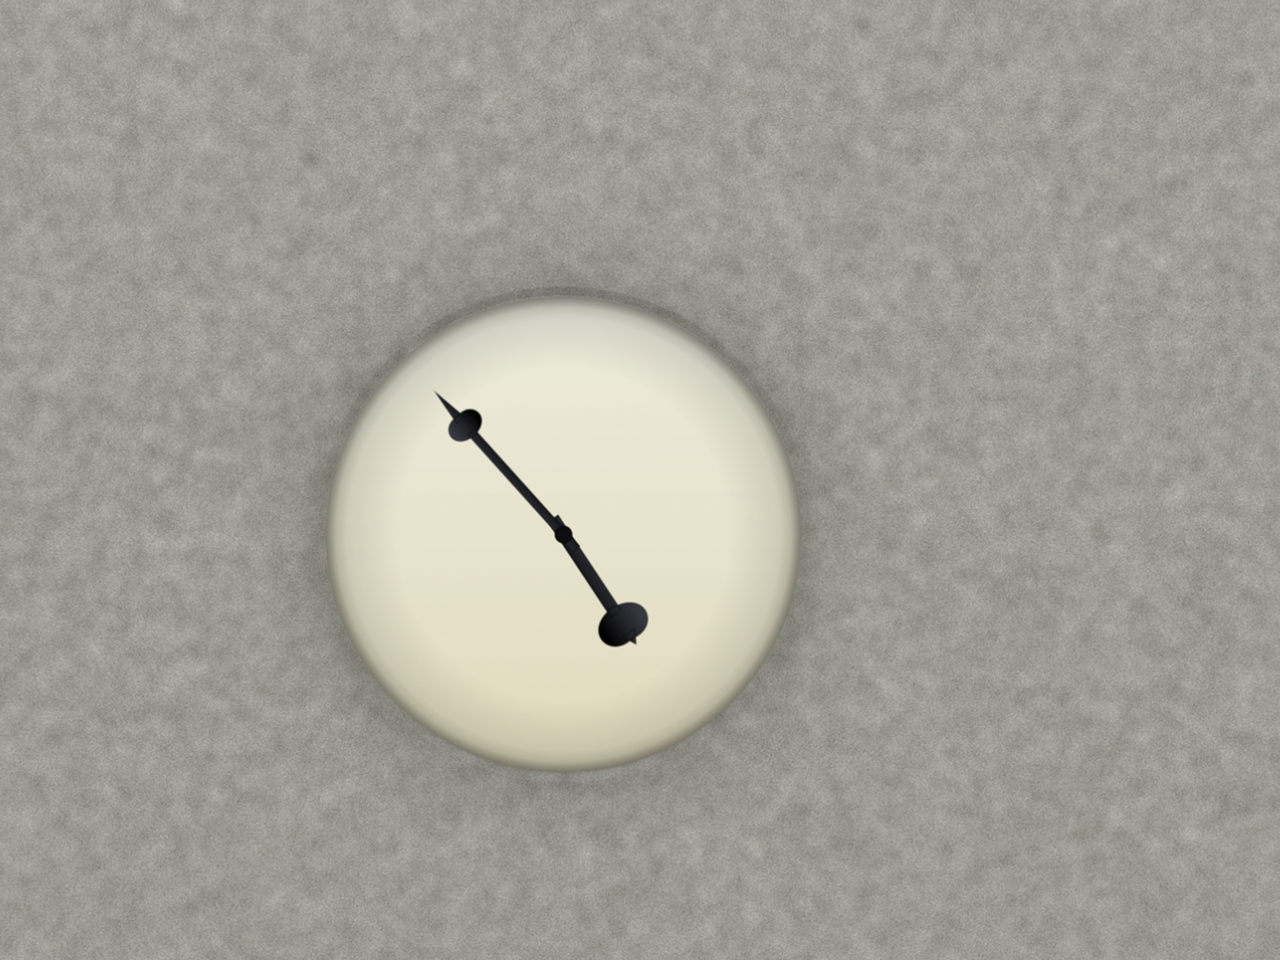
4:53
